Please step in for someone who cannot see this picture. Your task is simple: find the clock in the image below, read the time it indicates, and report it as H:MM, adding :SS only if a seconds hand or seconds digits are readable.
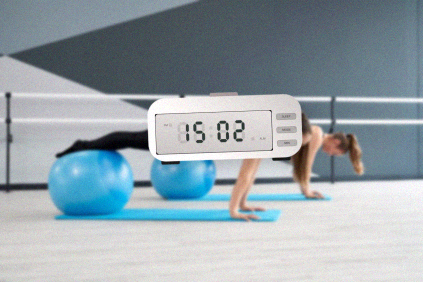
15:02
